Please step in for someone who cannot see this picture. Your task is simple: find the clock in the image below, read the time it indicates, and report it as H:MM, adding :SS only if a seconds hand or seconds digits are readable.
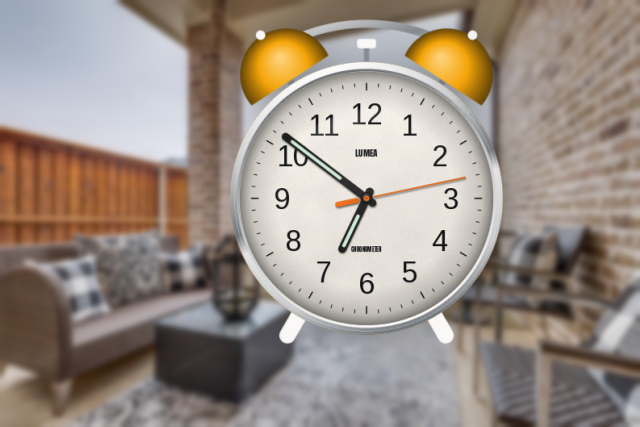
6:51:13
